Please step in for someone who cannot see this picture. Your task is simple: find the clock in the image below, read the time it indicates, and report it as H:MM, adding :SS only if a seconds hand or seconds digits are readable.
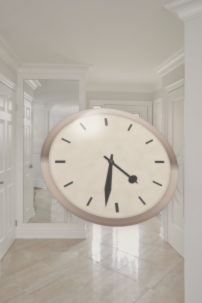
4:32
